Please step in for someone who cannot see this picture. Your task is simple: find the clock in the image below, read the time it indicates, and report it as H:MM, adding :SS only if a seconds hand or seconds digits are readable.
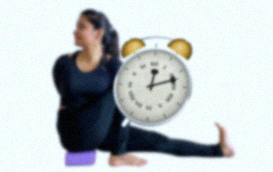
12:12
